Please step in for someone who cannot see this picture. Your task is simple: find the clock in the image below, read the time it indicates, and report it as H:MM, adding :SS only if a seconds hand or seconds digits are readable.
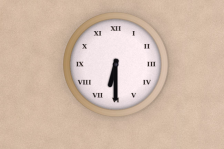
6:30
